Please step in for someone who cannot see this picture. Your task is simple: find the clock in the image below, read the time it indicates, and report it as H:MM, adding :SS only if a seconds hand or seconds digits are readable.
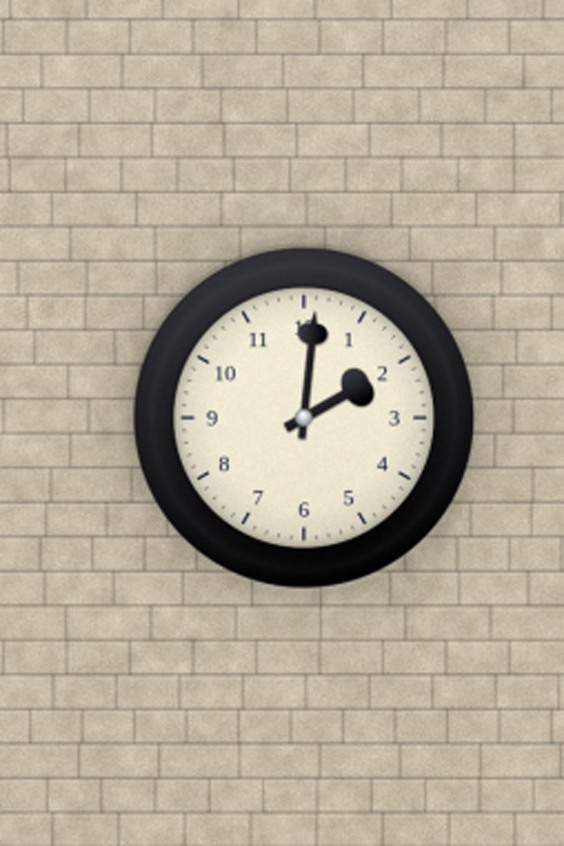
2:01
